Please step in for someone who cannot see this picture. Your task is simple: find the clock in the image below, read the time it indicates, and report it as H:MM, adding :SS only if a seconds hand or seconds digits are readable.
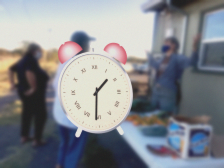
1:31
